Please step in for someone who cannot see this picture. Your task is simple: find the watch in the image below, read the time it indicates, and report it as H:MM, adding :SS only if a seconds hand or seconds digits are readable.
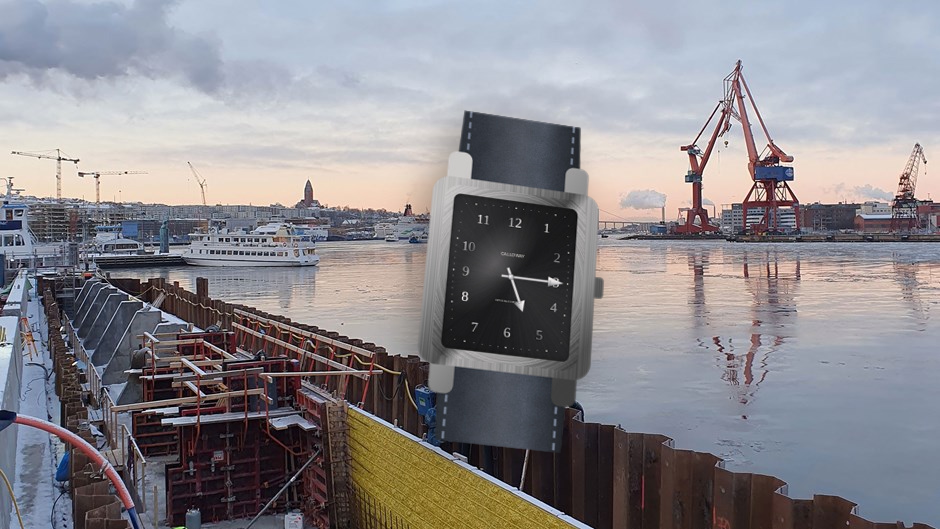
5:15
